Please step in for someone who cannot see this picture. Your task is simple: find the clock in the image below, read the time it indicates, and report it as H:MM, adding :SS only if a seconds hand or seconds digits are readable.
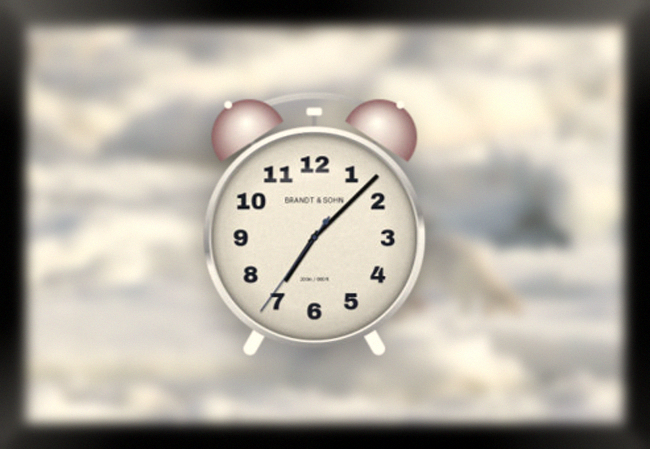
7:07:36
